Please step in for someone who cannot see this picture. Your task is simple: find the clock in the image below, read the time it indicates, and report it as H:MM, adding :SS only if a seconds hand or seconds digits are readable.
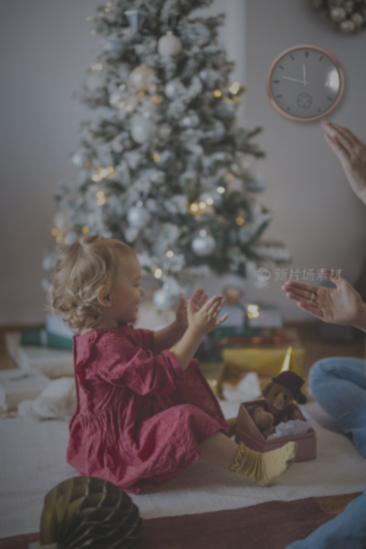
11:47
